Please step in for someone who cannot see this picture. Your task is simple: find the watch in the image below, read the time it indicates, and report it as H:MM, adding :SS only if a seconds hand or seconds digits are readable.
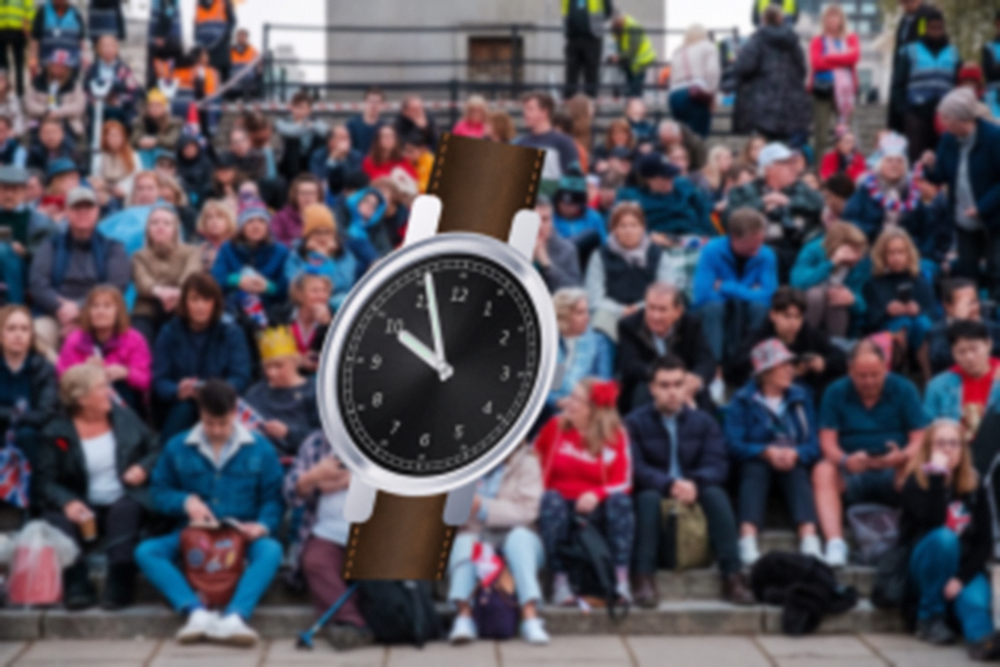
9:56
